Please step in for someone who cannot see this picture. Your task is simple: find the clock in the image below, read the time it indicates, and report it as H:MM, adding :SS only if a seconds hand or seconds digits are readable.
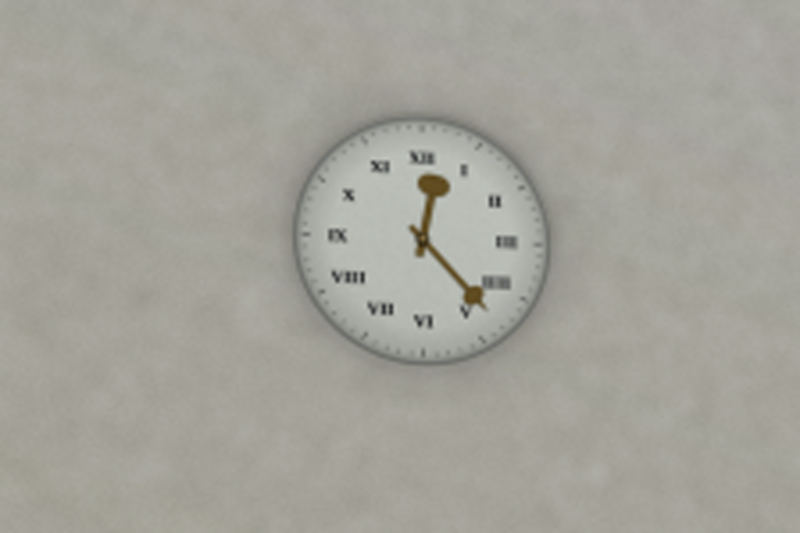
12:23
